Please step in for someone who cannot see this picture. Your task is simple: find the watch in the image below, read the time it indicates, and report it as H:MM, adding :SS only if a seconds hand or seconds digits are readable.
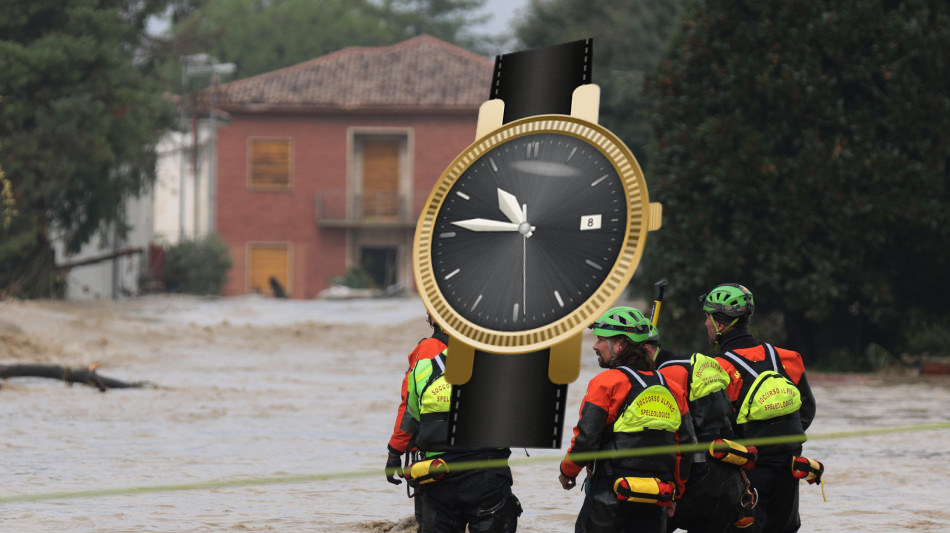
10:46:29
